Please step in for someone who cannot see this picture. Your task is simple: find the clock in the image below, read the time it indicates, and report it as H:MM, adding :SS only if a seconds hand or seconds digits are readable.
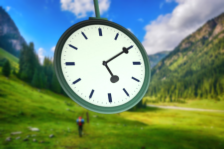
5:10
